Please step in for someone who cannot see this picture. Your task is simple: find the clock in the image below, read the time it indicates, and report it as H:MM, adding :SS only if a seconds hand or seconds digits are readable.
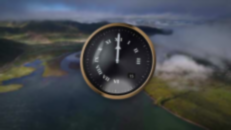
12:00
